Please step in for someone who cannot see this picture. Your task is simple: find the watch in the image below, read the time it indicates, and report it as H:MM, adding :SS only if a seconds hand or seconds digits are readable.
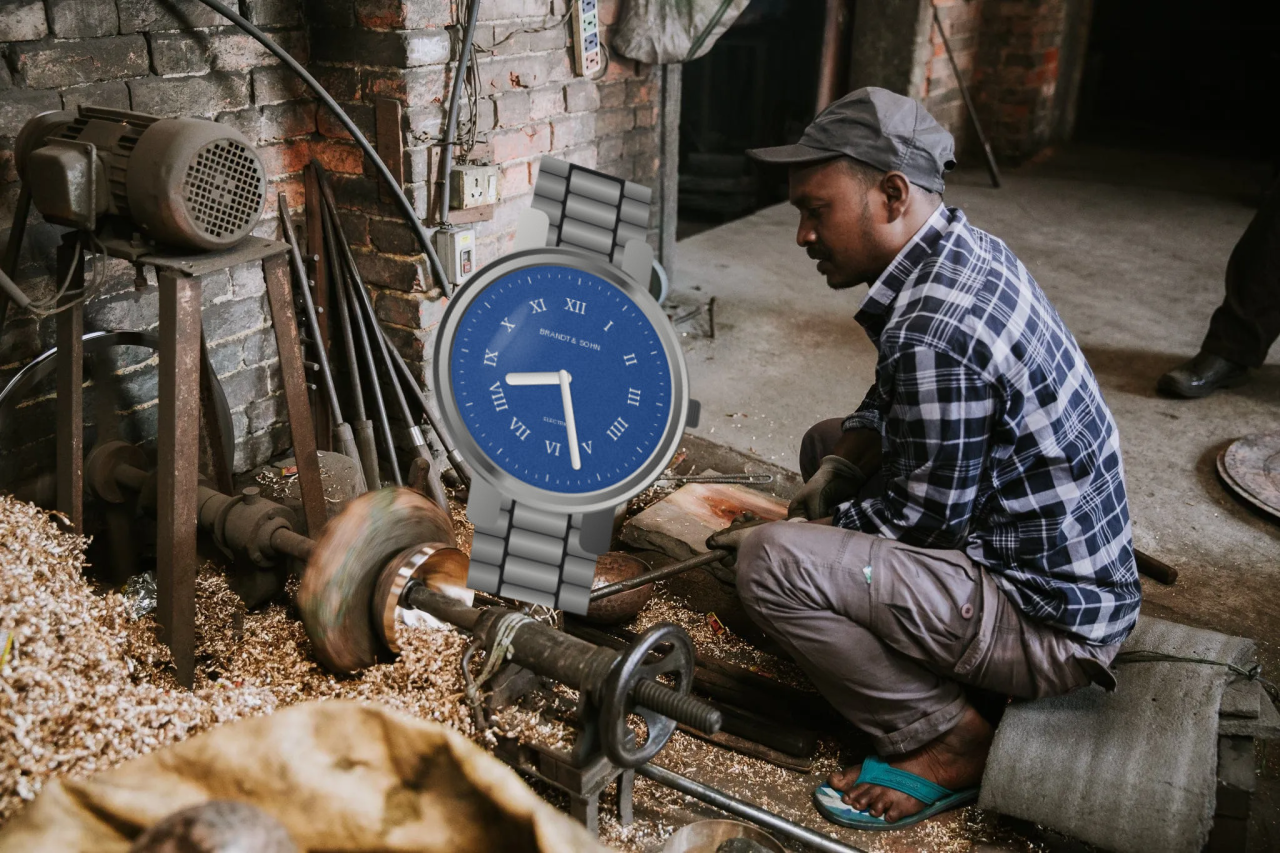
8:27
